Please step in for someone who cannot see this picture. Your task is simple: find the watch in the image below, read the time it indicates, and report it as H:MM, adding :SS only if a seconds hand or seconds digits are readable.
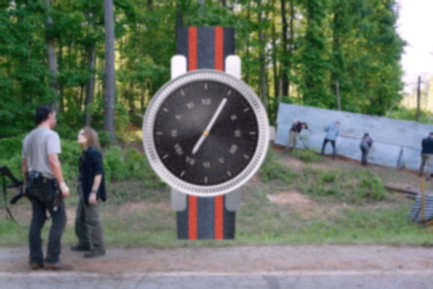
7:05
